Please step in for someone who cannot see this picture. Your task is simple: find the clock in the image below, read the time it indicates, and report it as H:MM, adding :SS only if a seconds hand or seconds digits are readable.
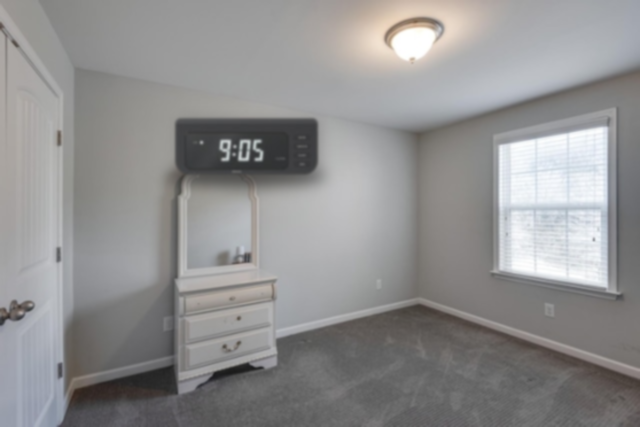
9:05
